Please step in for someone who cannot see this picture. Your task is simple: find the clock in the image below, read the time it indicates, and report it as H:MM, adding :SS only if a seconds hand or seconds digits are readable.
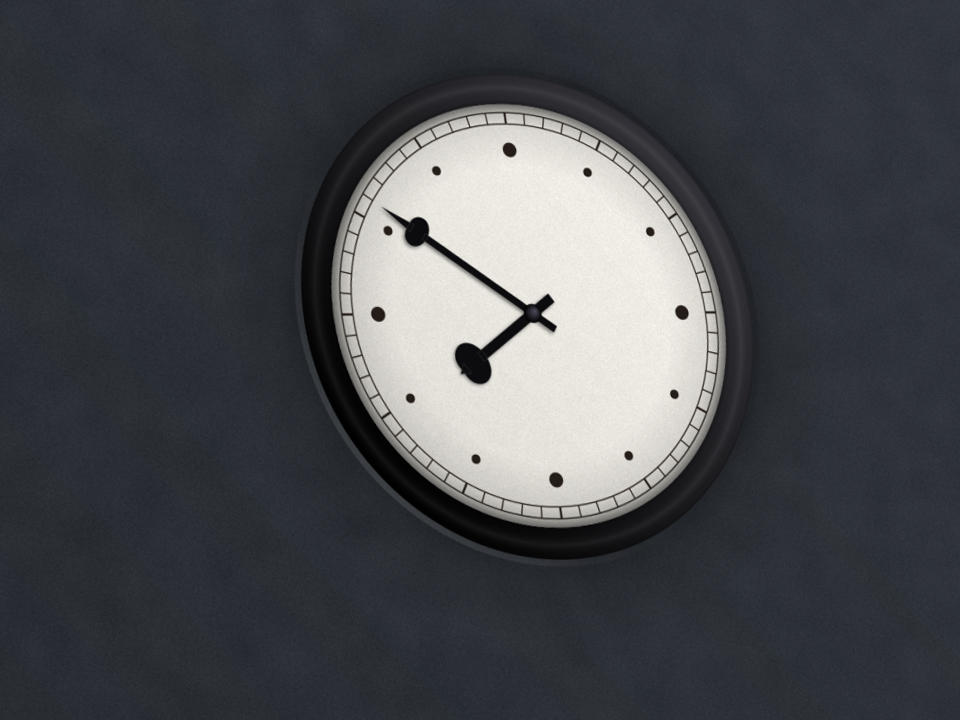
7:51
